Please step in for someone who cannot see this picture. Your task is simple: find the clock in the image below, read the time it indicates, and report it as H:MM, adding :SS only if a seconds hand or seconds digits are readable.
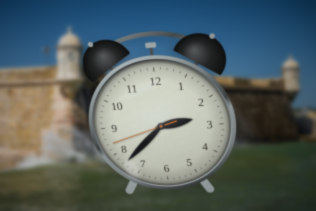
2:37:42
